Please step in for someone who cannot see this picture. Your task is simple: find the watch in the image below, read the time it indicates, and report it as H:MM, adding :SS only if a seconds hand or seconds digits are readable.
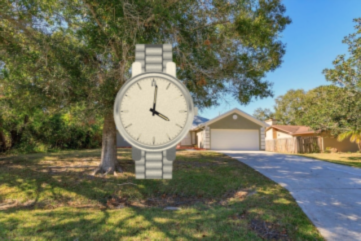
4:01
